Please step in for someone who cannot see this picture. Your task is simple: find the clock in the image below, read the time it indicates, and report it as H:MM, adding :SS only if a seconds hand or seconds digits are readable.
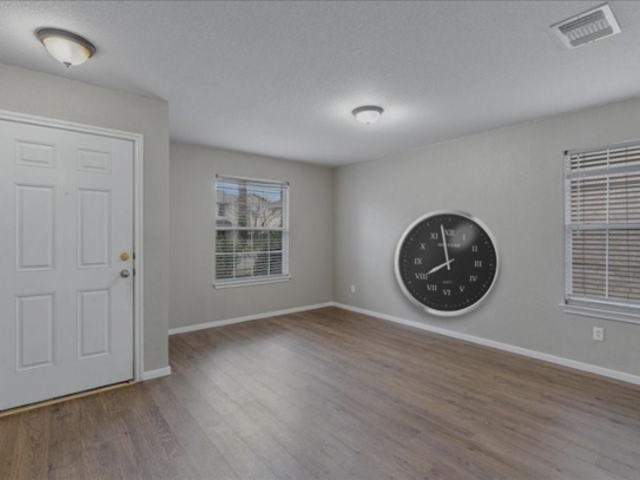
7:58
